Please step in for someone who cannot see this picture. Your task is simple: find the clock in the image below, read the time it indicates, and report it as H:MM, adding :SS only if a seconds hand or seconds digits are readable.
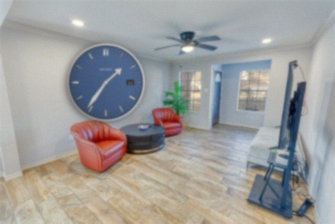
1:36
